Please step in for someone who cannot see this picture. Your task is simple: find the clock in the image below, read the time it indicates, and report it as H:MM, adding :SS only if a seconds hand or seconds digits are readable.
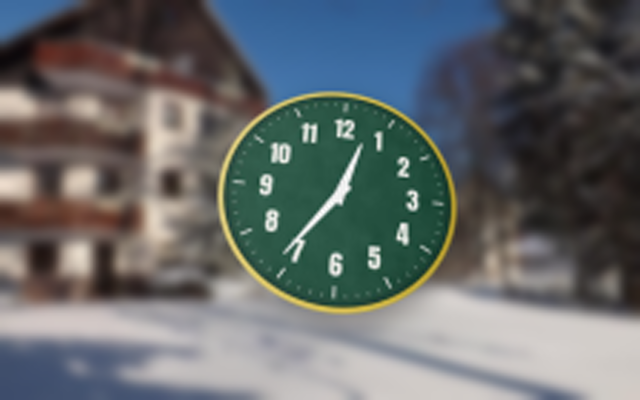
12:36
